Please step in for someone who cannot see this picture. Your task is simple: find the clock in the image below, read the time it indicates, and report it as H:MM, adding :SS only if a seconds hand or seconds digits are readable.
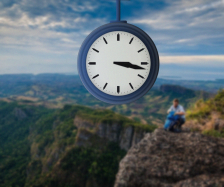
3:17
